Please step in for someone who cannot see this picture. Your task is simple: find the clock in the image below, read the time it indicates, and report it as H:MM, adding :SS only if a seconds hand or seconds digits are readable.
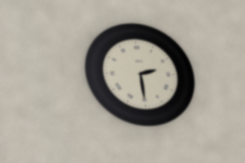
2:30
